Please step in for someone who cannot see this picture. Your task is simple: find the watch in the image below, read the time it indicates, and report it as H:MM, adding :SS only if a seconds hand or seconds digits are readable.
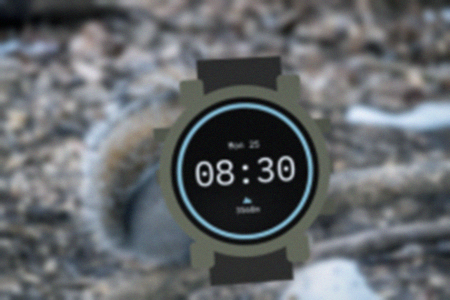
8:30
